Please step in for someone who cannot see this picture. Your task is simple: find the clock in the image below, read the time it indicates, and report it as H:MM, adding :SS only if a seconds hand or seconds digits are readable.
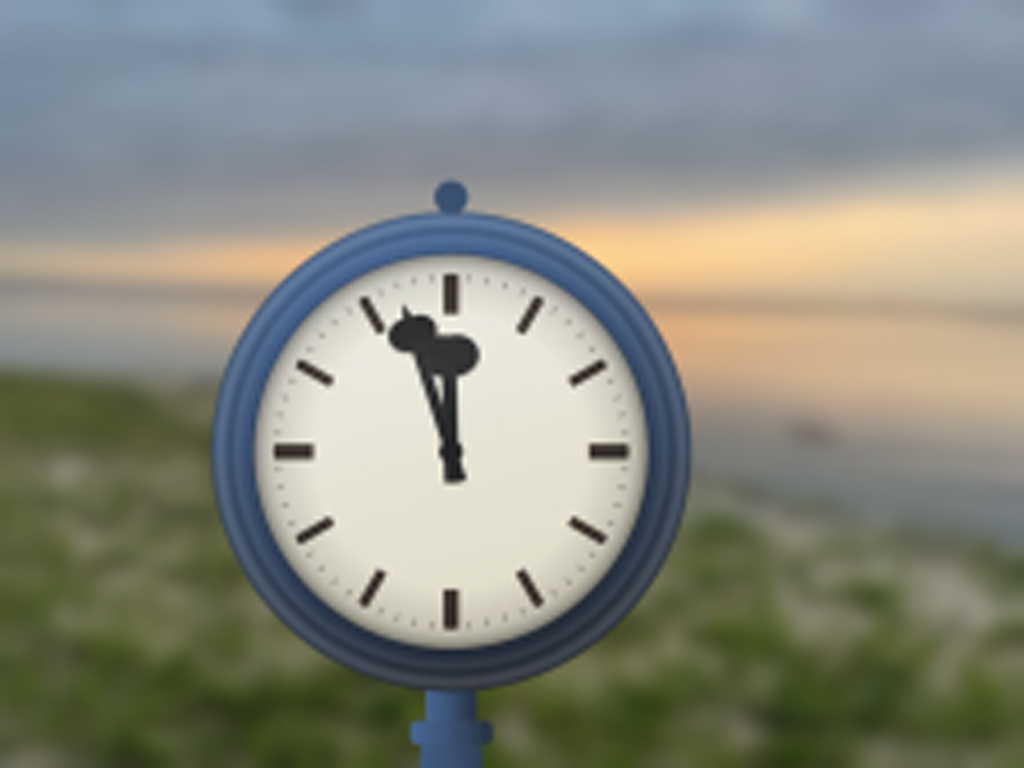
11:57
